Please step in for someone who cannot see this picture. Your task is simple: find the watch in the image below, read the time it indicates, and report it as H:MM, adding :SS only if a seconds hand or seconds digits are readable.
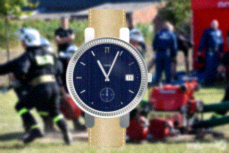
11:04
